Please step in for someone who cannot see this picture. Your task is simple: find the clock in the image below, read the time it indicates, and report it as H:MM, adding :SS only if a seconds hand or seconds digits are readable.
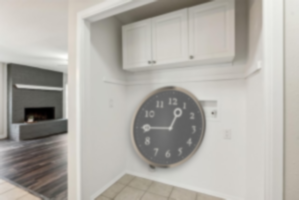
12:45
